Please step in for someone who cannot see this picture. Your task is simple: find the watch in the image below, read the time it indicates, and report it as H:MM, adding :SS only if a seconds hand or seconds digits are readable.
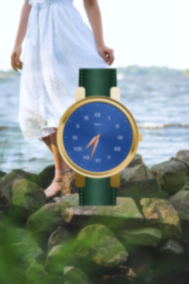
7:33
